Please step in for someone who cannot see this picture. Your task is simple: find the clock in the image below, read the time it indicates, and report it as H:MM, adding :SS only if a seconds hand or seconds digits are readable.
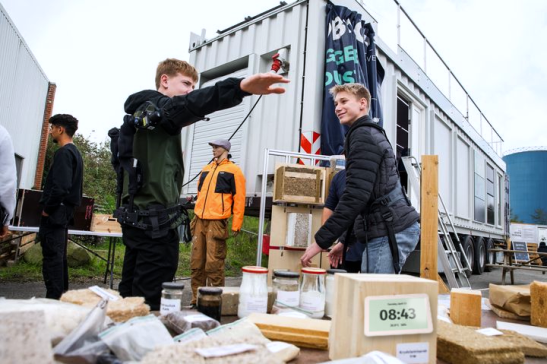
8:43
